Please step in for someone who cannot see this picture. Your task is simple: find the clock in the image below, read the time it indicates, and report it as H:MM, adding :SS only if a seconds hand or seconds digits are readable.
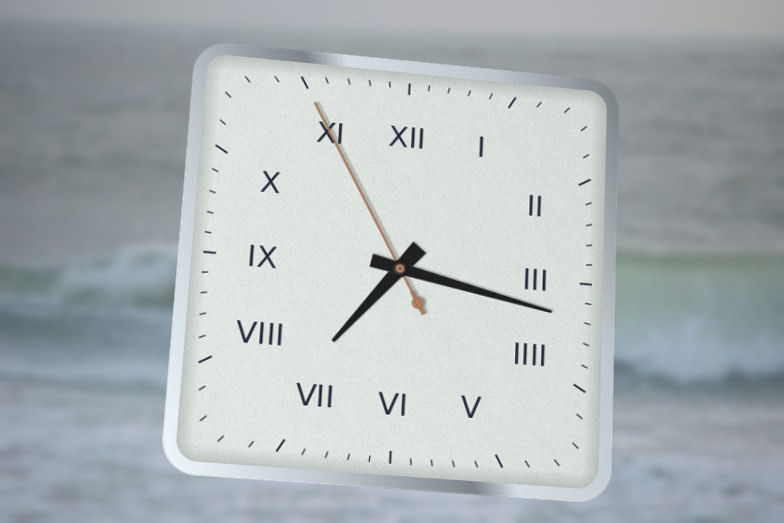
7:16:55
